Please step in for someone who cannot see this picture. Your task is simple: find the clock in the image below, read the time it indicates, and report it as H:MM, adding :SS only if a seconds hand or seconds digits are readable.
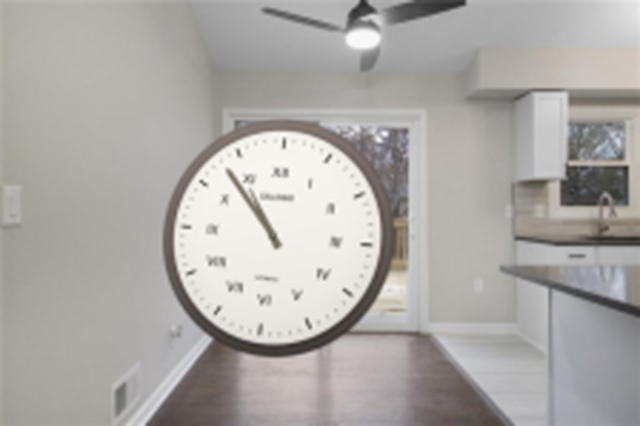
10:53
